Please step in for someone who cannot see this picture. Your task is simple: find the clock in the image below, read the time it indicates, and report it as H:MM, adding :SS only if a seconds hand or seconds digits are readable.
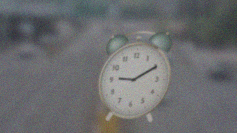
9:10
